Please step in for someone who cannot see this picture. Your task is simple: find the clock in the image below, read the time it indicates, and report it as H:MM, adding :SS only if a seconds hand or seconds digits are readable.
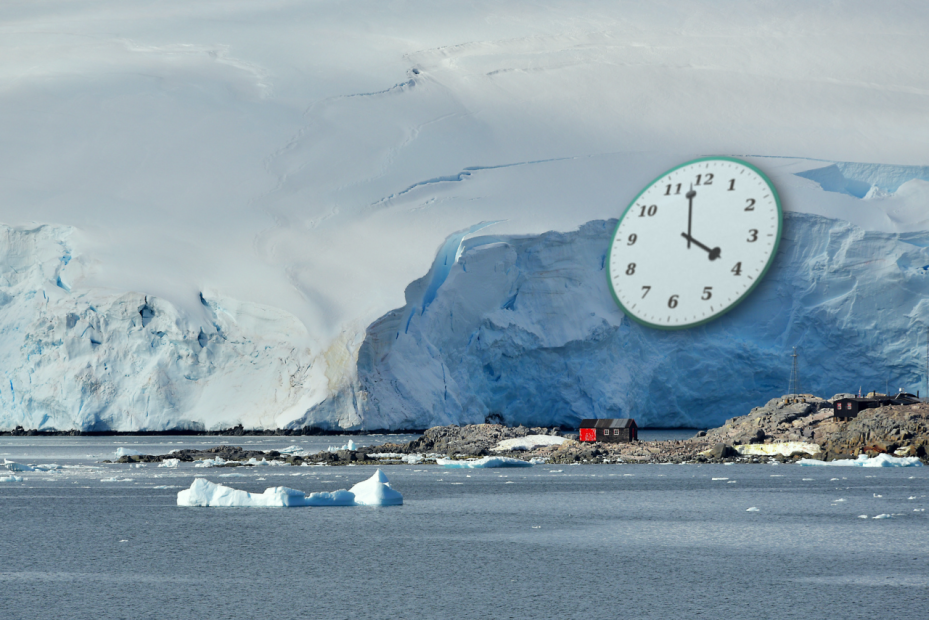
3:58
